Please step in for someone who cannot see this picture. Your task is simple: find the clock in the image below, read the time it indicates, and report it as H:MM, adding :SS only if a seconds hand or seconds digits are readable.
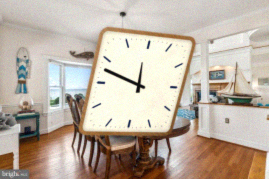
11:48
